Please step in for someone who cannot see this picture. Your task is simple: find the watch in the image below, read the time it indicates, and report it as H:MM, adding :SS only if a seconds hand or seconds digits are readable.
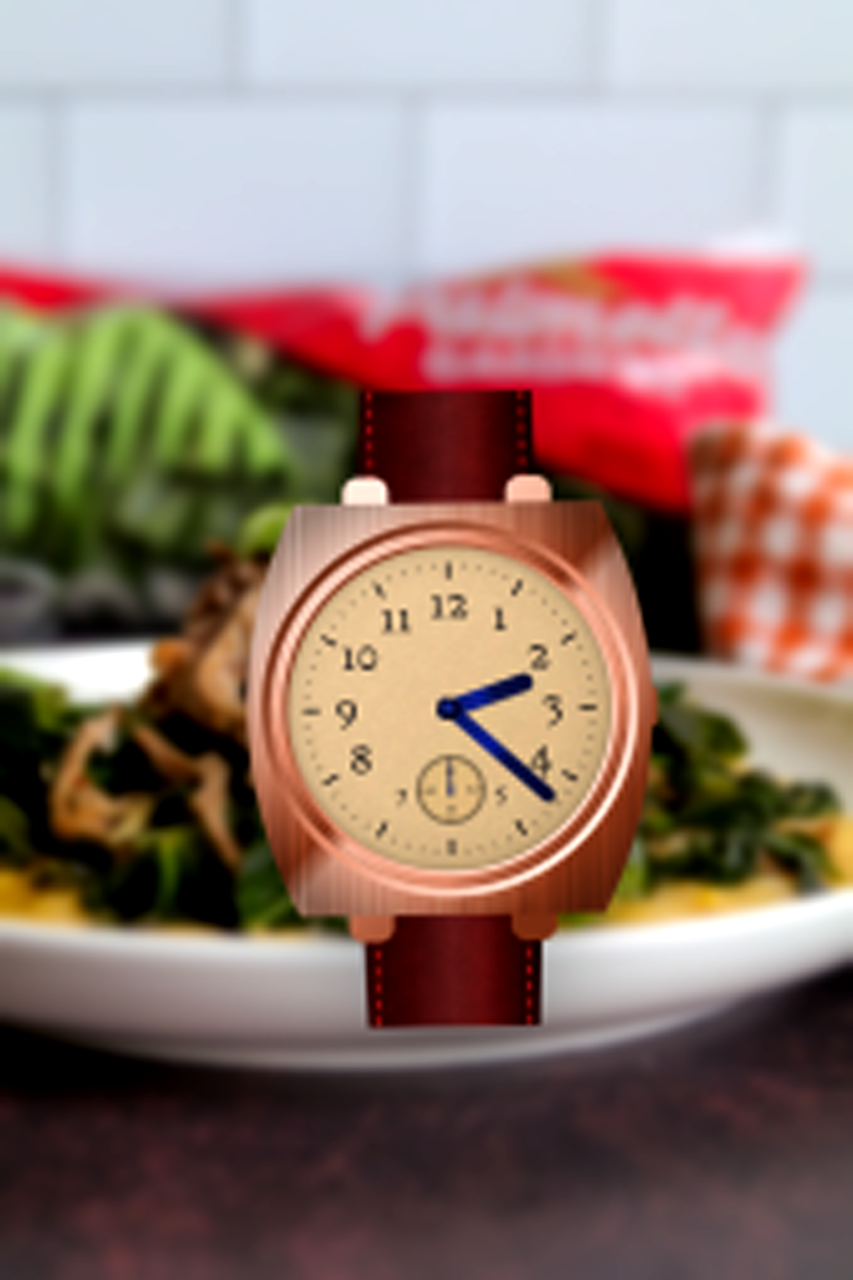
2:22
